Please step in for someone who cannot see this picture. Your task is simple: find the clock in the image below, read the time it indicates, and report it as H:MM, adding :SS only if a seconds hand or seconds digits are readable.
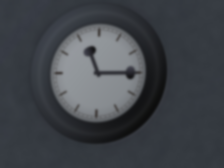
11:15
